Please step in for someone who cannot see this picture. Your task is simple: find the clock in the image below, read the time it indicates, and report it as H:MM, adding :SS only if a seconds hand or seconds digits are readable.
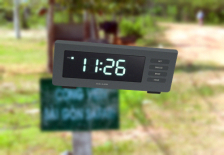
11:26
